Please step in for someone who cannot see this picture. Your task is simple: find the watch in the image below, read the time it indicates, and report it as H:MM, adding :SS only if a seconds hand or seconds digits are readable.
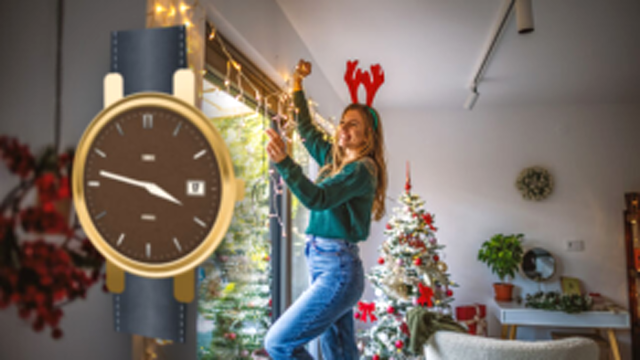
3:47
